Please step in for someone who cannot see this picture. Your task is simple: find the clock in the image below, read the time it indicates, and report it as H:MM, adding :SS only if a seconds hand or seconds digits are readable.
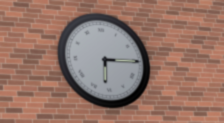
6:15
